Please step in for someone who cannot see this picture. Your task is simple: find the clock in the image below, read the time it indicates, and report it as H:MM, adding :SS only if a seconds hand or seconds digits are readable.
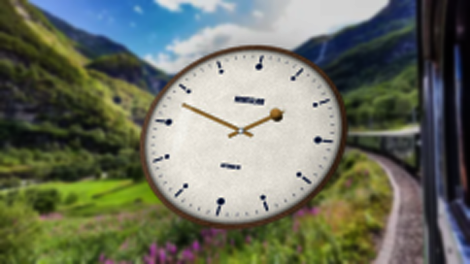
1:48
